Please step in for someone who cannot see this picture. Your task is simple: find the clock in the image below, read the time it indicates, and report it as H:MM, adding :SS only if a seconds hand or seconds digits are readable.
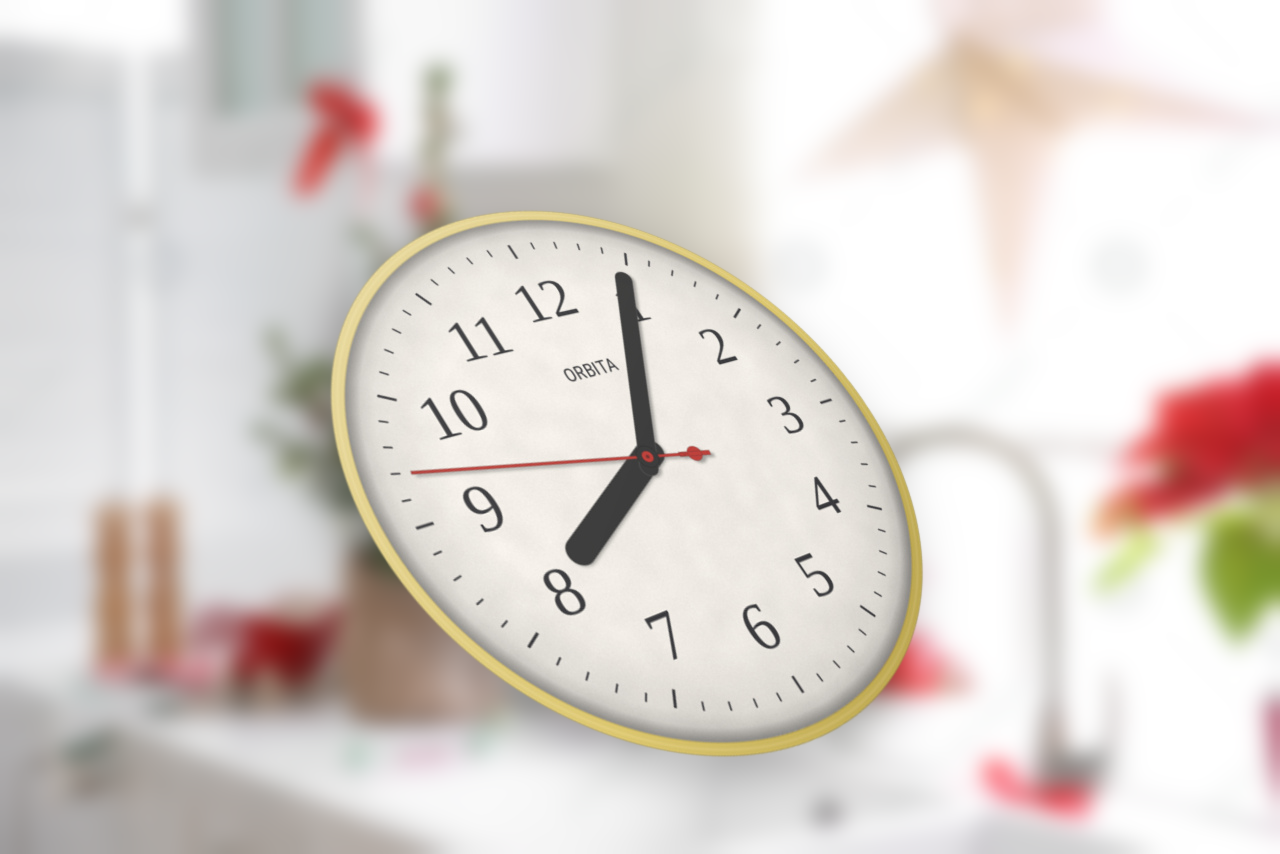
8:04:47
